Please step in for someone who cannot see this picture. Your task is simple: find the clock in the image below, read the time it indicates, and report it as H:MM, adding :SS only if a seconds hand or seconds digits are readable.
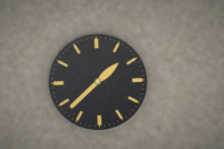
1:38
